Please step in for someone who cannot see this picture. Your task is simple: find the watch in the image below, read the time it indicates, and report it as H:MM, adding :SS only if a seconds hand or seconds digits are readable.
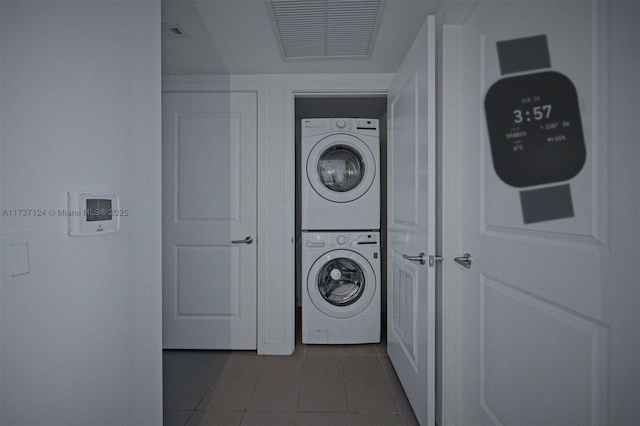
3:57
